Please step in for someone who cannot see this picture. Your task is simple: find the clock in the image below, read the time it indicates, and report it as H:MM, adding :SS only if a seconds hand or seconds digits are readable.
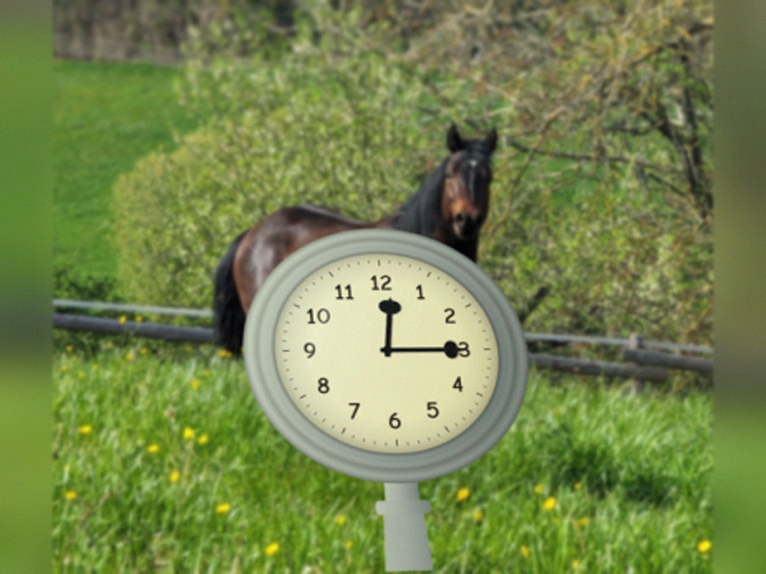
12:15
